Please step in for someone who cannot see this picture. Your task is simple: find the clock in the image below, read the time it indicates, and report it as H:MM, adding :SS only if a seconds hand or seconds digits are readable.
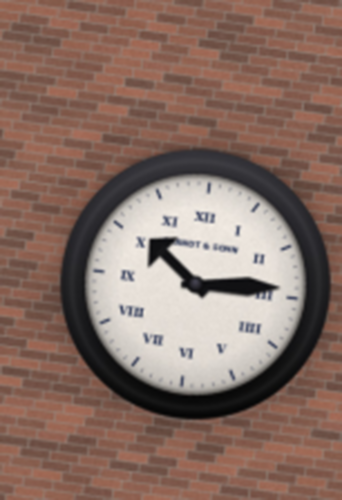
10:14
